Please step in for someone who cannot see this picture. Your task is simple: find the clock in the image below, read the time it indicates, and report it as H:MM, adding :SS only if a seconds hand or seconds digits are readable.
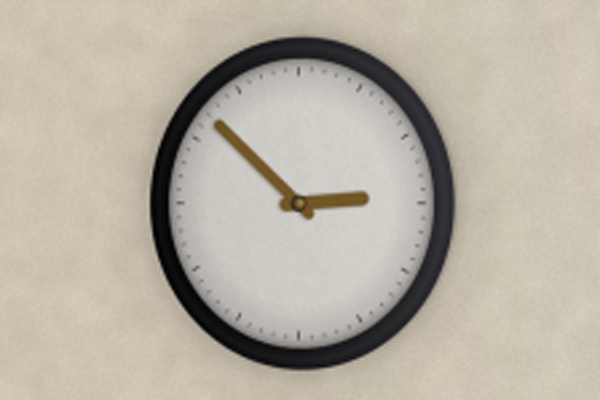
2:52
